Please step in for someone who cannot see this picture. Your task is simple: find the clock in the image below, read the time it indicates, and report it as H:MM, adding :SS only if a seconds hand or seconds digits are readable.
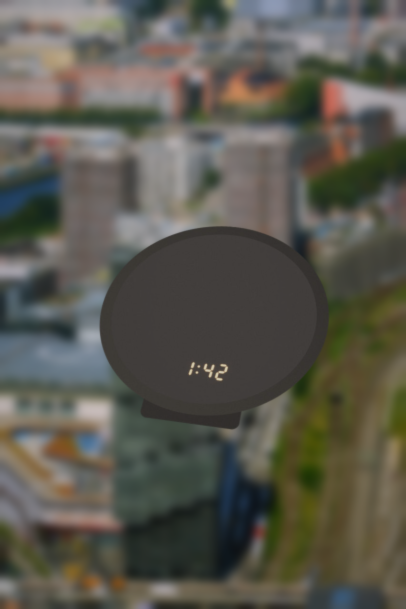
1:42
